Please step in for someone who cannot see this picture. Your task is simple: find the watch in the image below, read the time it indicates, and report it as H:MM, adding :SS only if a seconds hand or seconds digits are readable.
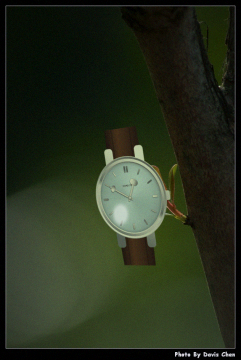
12:50
